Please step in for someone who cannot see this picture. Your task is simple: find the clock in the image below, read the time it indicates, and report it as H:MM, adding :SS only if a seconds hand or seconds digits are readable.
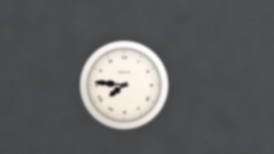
7:46
